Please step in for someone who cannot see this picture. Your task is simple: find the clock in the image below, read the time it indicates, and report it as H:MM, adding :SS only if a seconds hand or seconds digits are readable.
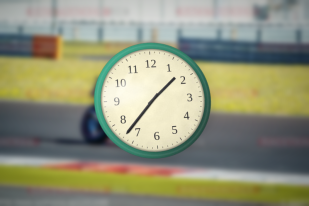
1:37
